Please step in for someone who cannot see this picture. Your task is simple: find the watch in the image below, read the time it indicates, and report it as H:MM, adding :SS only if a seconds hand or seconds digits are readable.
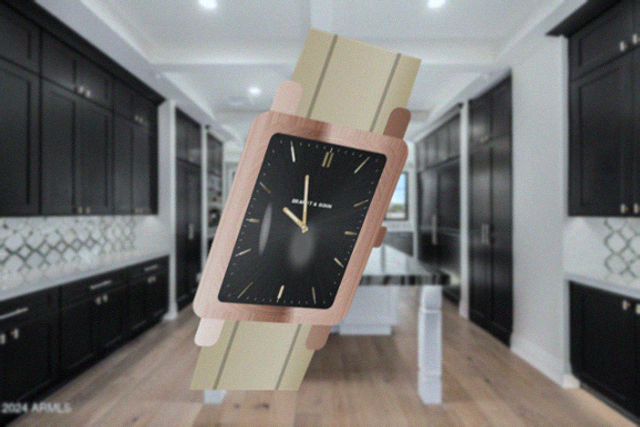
9:57
